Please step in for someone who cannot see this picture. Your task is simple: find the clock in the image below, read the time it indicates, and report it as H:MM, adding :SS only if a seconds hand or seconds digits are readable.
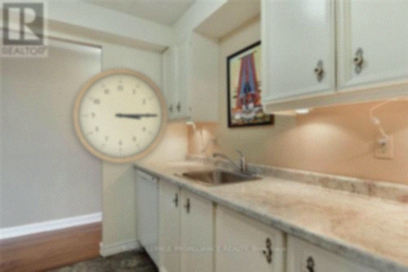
3:15
